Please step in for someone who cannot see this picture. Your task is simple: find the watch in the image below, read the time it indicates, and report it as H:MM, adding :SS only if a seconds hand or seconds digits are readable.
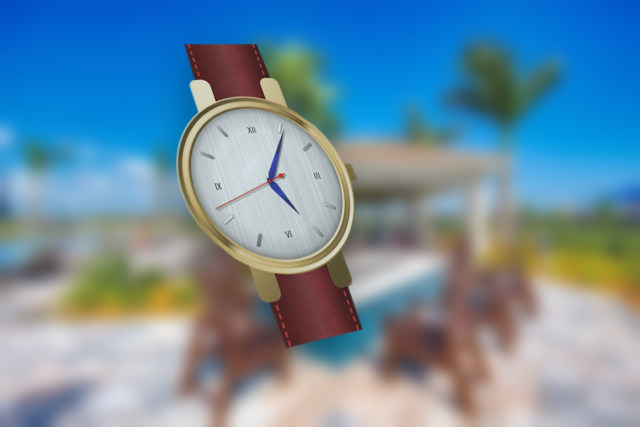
5:05:42
